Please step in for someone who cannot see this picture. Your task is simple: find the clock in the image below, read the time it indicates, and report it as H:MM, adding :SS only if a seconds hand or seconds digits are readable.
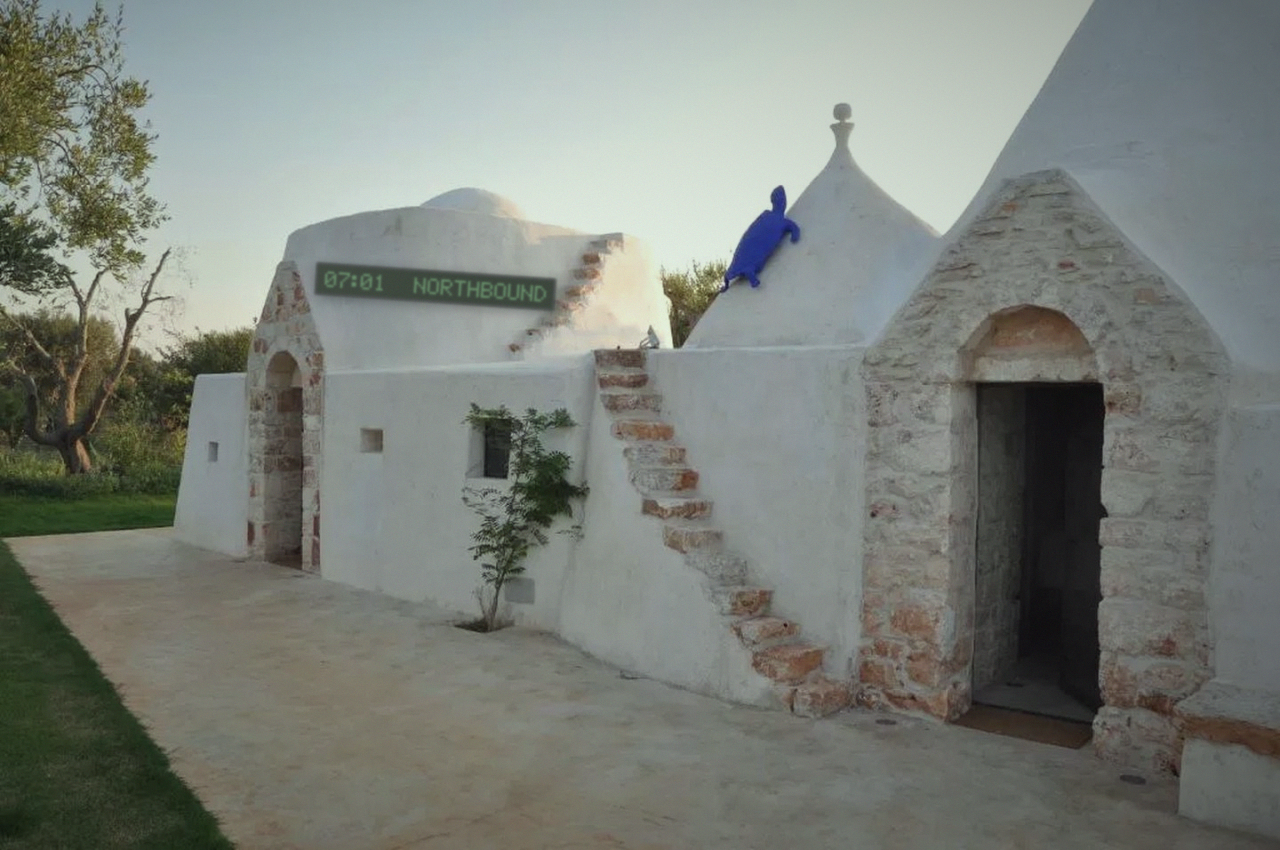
7:01
